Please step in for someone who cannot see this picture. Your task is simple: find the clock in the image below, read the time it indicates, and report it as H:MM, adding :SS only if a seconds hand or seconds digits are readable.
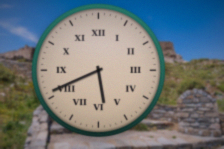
5:41
